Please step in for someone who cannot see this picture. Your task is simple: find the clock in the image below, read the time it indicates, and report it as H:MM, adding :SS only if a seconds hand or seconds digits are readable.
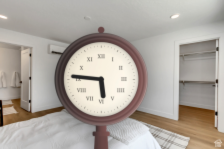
5:46
